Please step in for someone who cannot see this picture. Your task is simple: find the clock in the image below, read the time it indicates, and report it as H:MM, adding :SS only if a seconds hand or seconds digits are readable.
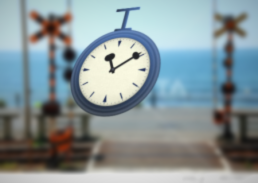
11:09
